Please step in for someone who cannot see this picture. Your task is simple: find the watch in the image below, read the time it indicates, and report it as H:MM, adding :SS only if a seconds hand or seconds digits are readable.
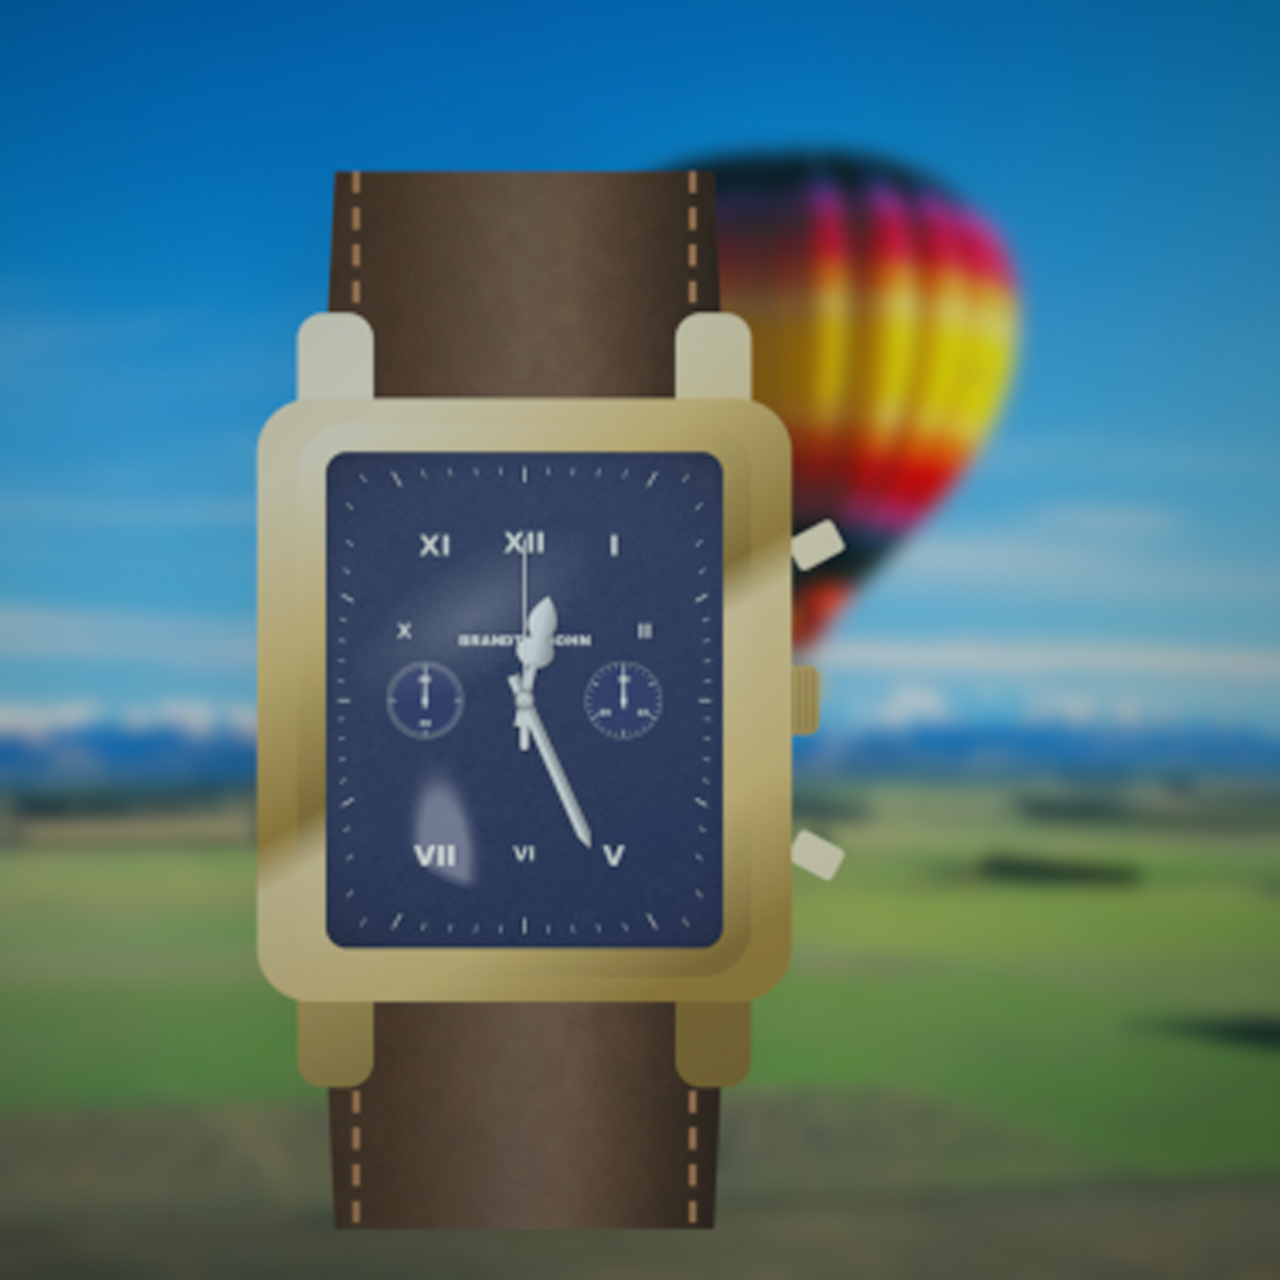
12:26
